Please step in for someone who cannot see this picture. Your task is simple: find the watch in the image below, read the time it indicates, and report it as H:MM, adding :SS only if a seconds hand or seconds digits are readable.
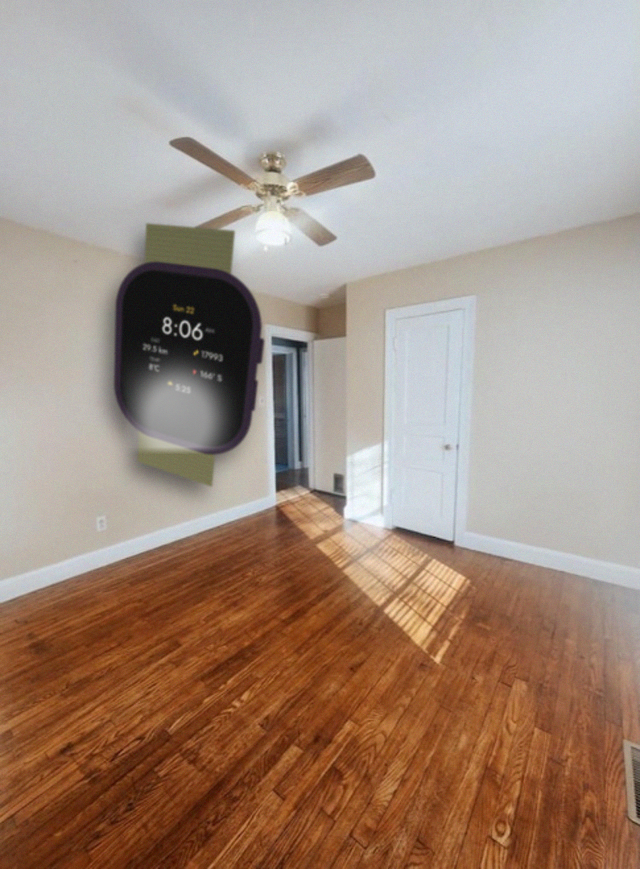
8:06
